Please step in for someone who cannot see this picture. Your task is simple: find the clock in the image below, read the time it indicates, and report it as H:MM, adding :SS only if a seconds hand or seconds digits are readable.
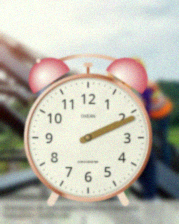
2:11
